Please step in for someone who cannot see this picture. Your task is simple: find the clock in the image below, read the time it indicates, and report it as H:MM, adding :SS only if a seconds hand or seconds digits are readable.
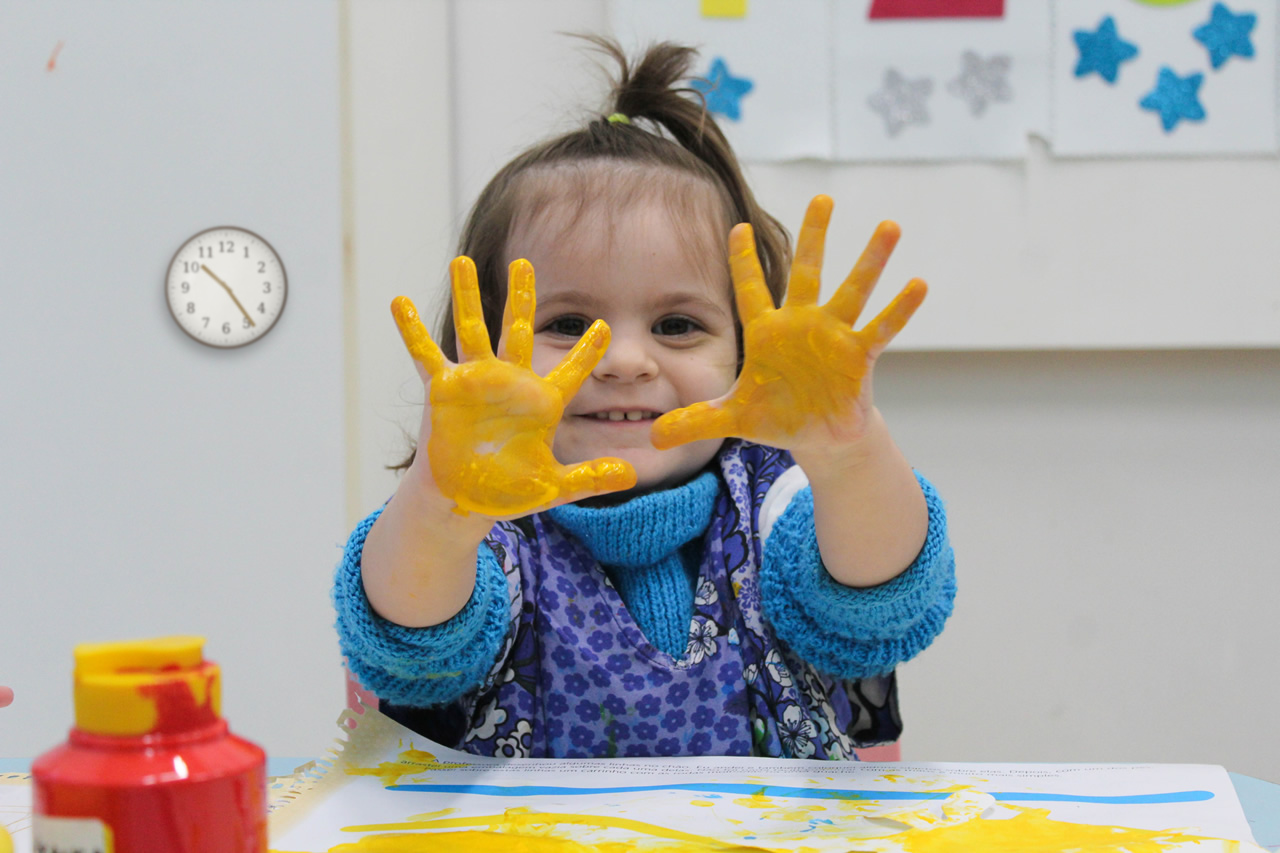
10:24
